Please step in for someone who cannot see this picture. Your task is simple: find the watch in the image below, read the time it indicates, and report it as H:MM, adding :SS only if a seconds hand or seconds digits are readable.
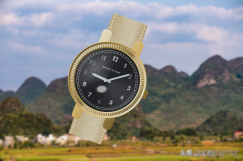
9:09
